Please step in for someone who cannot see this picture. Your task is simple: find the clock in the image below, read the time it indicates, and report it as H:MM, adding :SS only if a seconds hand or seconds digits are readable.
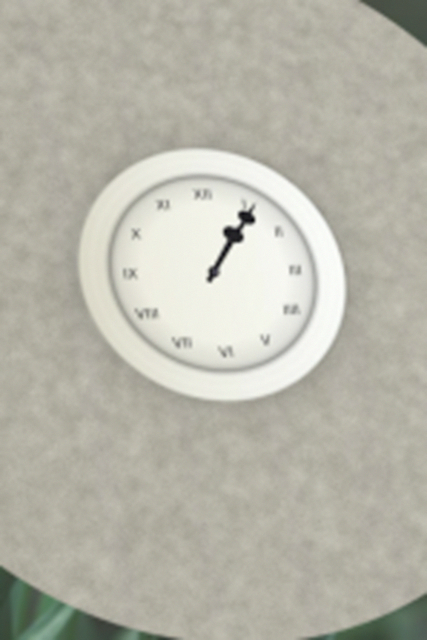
1:06
